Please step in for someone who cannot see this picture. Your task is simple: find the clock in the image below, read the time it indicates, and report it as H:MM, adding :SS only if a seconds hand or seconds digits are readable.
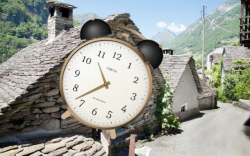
10:37
